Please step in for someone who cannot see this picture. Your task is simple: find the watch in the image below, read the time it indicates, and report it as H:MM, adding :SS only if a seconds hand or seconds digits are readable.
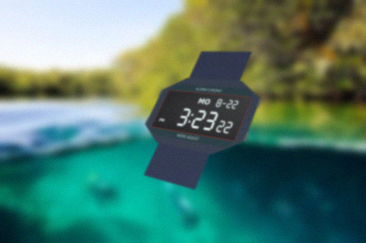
3:23:22
